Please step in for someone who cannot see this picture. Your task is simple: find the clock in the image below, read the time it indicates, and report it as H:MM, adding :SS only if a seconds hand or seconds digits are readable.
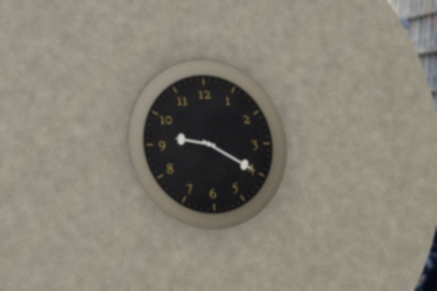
9:20
